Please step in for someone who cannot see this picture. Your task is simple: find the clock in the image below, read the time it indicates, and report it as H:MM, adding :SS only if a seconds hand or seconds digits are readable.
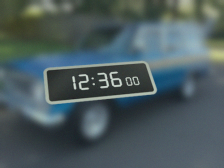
12:36:00
